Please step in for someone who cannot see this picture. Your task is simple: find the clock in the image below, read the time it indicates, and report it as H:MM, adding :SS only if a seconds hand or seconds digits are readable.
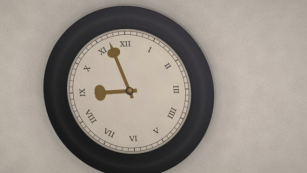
8:57
